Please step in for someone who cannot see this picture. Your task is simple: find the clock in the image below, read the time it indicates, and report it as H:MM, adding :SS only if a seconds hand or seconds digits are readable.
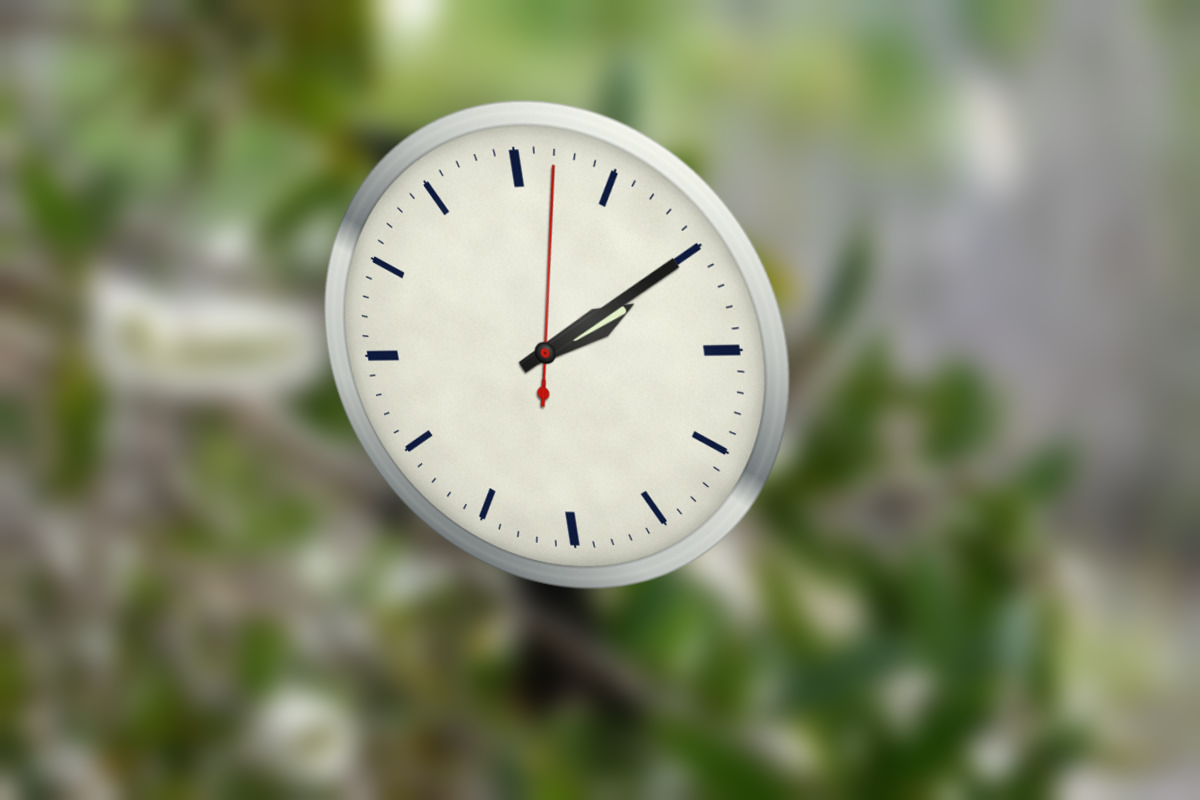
2:10:02
